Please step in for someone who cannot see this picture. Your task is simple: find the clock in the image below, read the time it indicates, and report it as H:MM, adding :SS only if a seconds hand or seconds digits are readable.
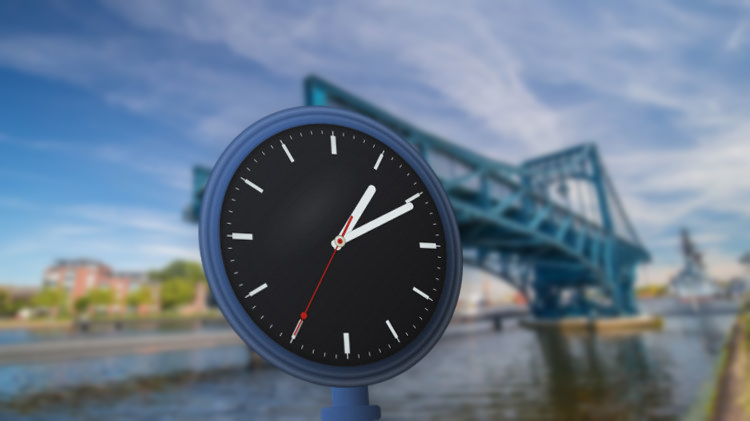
1:10:35
